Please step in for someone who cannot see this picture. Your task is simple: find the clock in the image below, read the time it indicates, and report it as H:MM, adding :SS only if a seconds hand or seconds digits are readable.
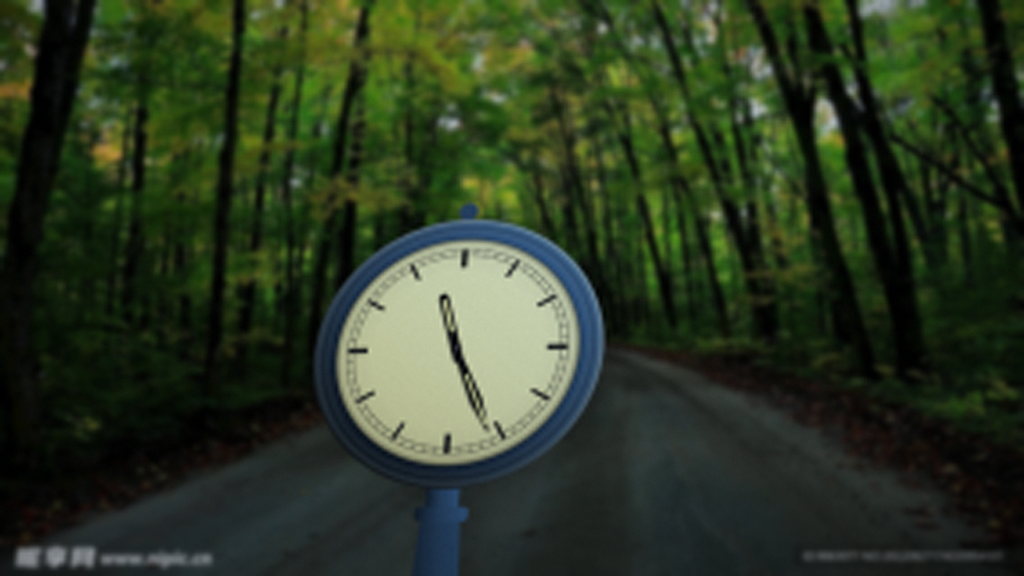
11:26
